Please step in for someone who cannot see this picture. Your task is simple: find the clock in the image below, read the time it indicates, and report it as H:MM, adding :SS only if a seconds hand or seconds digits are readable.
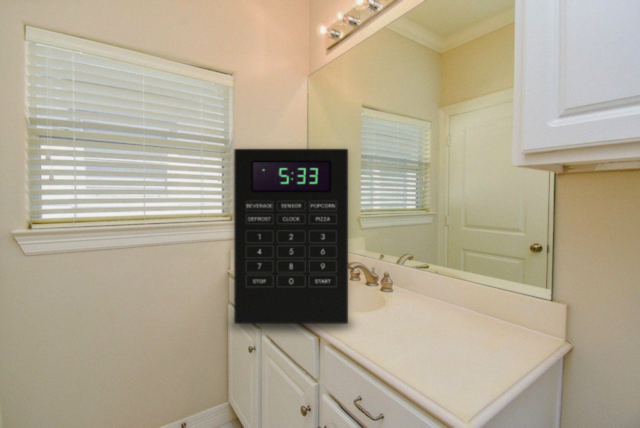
5:33
